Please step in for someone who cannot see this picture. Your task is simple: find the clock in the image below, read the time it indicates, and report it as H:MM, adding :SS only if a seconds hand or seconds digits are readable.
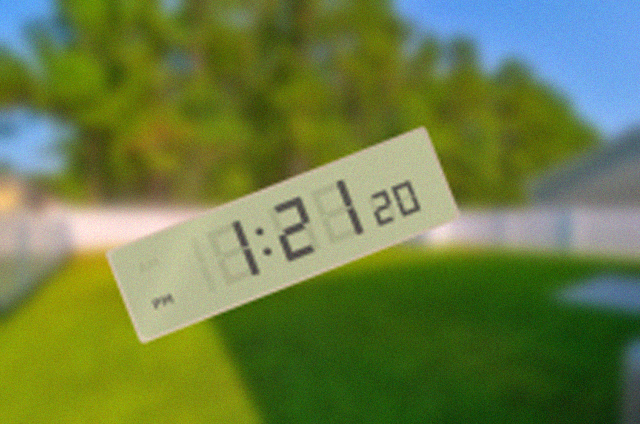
1:21:20
